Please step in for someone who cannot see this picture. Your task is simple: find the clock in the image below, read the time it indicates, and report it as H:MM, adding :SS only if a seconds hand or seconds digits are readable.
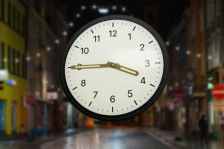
3:45
